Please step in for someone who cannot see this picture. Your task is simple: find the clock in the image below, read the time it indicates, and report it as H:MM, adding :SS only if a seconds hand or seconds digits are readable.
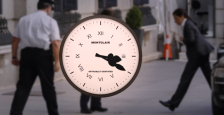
3:20
